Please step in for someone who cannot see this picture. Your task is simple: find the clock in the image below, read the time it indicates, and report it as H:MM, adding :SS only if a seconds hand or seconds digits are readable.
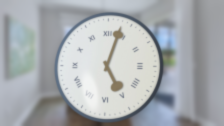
5:03
